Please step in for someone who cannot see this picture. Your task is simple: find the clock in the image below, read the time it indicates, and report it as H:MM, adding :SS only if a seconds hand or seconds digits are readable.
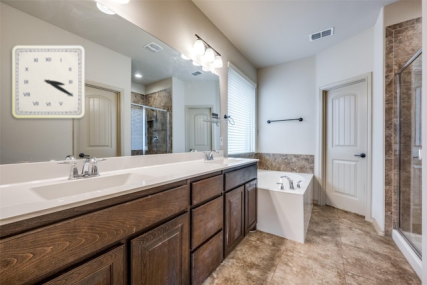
3:20
